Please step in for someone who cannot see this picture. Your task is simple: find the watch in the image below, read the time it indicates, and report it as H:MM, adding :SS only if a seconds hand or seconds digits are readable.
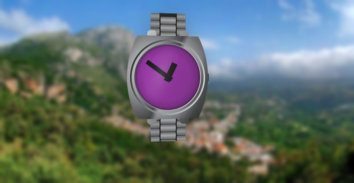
12:51
